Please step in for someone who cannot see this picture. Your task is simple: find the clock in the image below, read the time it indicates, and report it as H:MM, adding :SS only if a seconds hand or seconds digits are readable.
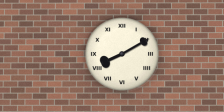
8:10
